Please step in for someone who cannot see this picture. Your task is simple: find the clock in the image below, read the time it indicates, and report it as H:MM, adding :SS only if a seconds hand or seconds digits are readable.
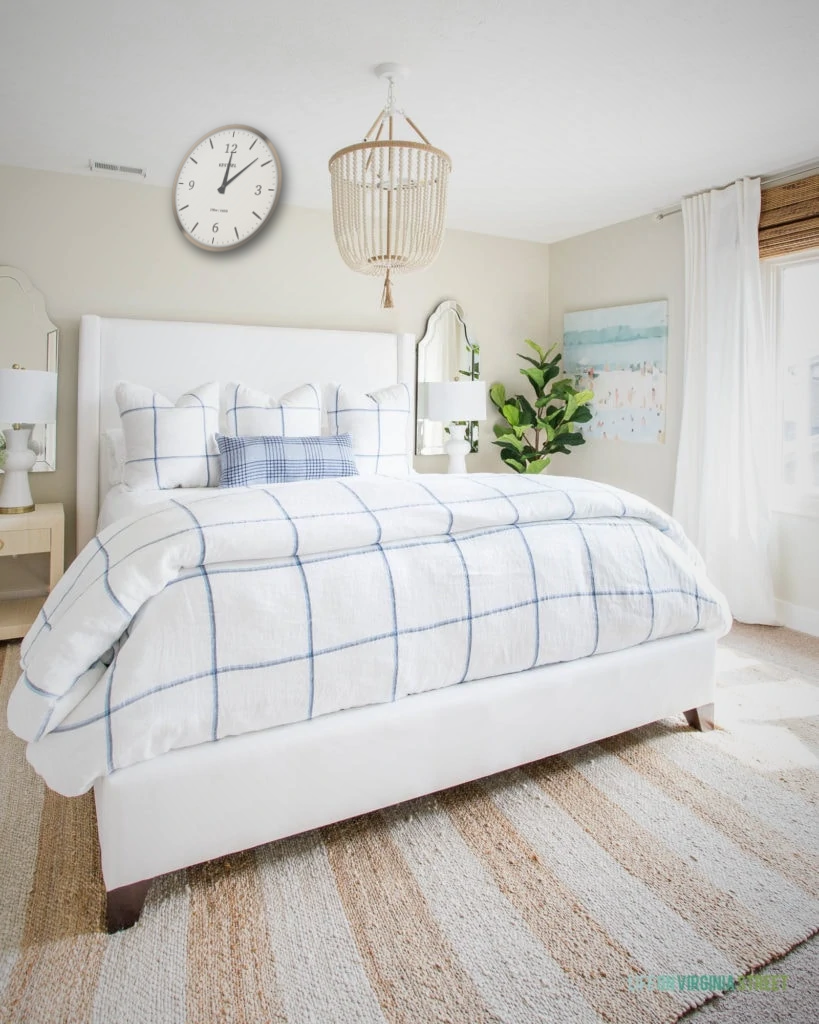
12:08
